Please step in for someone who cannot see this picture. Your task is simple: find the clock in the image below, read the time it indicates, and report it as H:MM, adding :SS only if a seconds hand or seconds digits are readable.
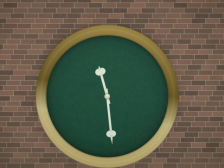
11:29
